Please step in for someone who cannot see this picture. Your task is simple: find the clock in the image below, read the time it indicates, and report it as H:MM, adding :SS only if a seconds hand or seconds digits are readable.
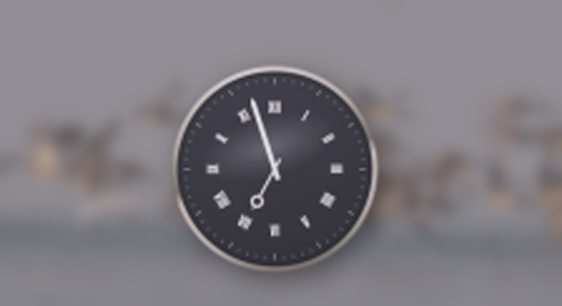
6:57
